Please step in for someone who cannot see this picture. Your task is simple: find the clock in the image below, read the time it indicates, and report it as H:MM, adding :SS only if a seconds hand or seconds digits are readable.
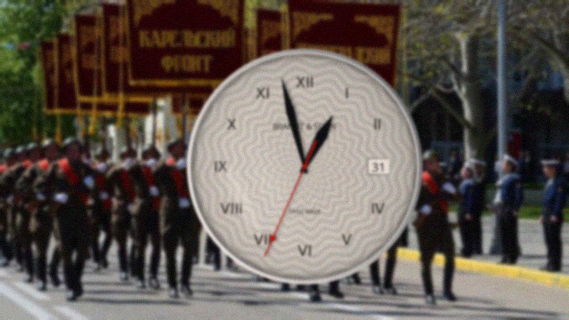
12:57:34
